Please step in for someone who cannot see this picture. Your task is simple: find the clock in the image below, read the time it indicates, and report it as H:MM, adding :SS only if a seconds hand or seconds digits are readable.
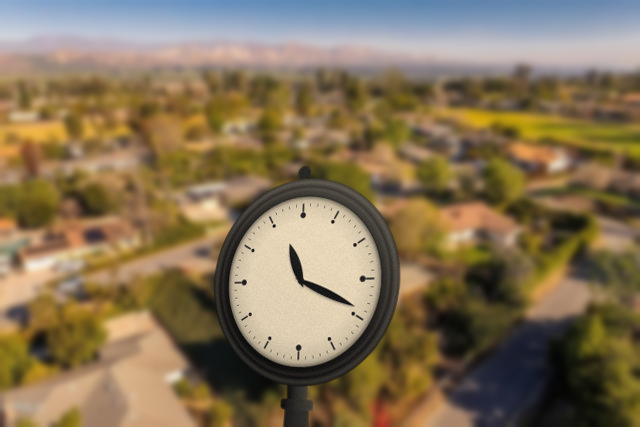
11:19
